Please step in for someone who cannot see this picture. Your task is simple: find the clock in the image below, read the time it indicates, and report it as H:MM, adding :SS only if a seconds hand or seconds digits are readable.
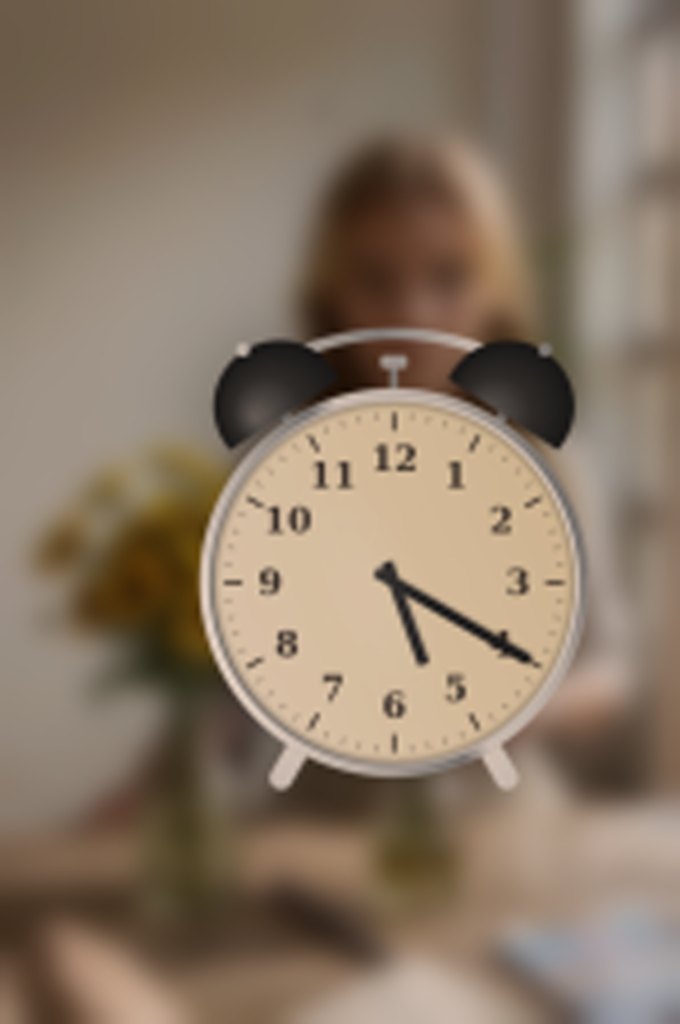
5:20
